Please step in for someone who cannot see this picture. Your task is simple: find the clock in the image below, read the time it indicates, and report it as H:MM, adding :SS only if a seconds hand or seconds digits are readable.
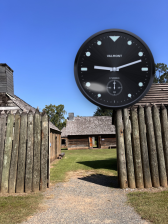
9:12
